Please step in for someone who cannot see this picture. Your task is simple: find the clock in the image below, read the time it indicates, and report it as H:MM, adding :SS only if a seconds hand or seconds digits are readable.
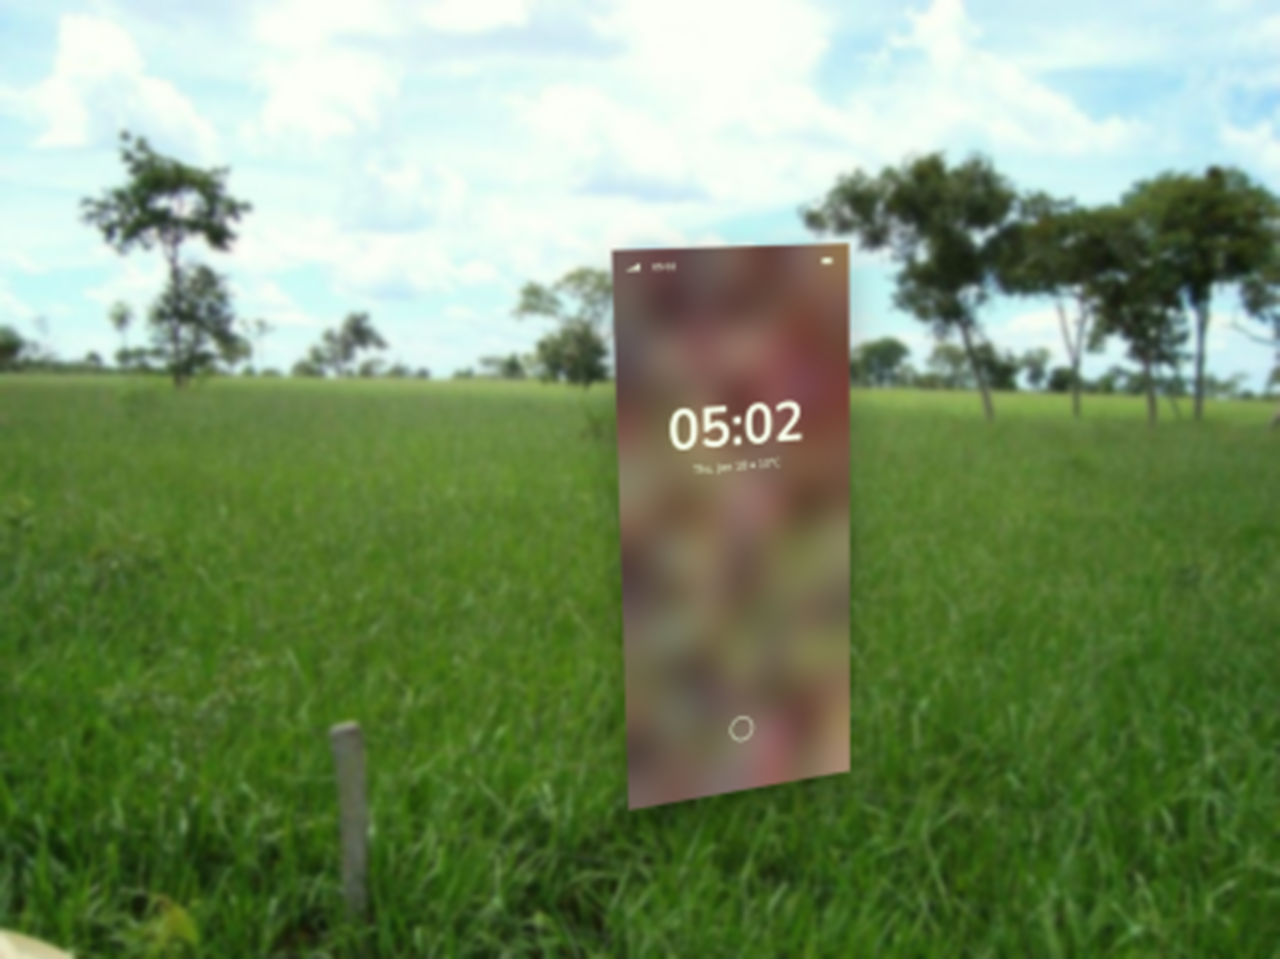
5:02
